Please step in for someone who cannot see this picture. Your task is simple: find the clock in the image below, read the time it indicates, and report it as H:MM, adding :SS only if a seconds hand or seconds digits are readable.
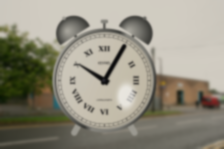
10:05
